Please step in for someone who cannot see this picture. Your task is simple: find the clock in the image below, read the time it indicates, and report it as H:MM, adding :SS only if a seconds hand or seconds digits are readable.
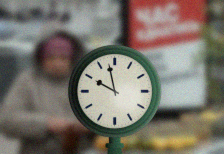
9:58
